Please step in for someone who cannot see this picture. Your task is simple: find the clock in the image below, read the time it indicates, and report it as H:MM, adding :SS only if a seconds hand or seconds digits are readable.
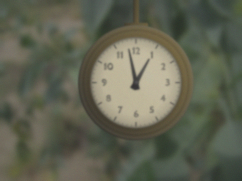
12:58
